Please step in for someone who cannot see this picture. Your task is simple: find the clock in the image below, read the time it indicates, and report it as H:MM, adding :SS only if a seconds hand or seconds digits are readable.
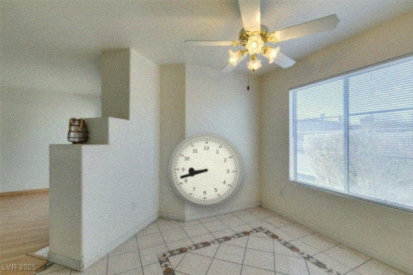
8:42
